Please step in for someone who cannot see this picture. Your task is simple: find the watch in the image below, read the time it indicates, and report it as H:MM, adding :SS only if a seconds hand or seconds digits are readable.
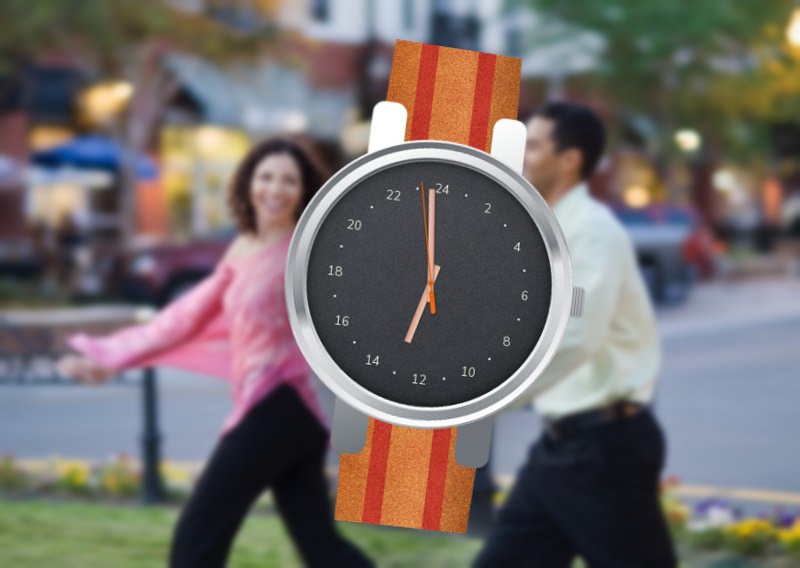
12:58:58
